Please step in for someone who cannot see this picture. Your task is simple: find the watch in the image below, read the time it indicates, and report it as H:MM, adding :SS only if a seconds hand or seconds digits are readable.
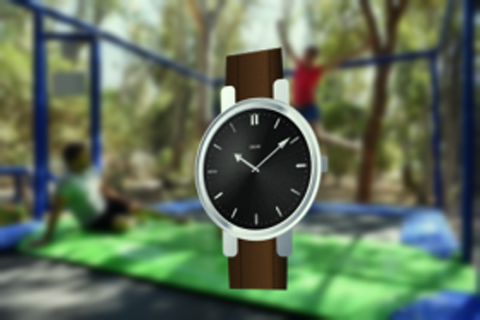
10:09
